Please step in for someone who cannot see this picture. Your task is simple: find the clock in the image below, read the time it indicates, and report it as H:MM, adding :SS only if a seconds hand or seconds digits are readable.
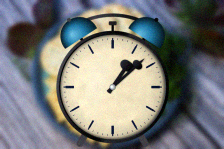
1:08
